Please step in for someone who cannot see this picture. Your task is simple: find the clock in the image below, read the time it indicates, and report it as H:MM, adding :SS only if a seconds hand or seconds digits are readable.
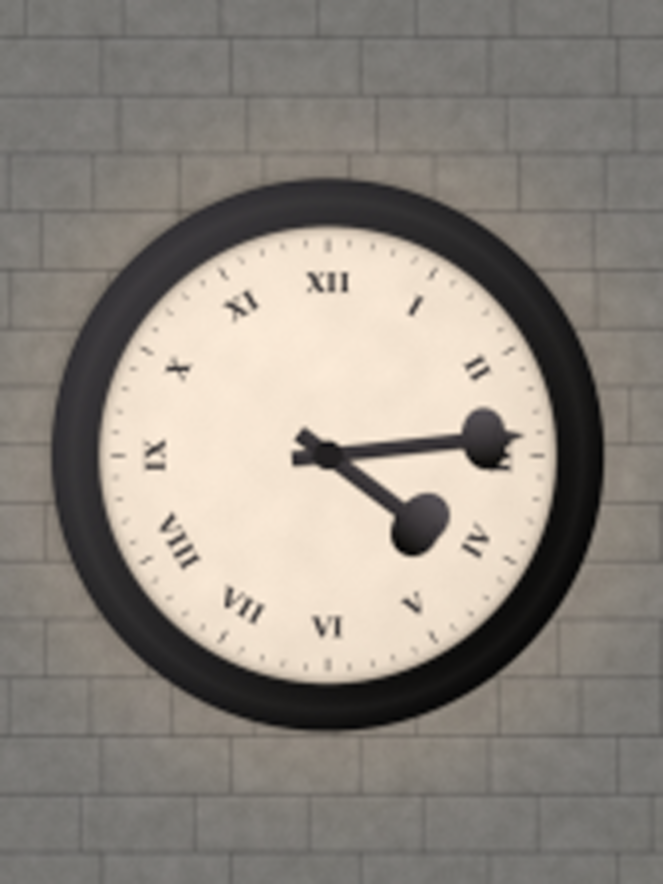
4:14
